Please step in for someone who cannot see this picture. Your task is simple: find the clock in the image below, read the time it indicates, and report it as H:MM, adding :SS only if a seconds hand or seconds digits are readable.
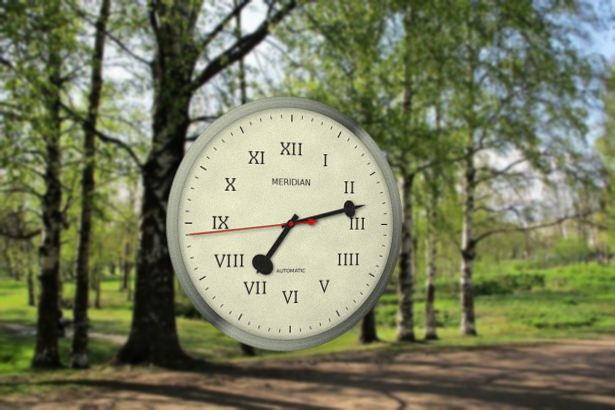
7:12:44
